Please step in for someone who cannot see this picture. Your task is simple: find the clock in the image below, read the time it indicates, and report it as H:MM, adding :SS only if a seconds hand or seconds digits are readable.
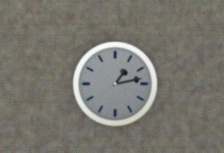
1:13
